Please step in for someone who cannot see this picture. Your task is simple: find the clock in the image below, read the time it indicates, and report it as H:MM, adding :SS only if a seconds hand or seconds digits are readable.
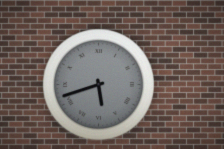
5:42
